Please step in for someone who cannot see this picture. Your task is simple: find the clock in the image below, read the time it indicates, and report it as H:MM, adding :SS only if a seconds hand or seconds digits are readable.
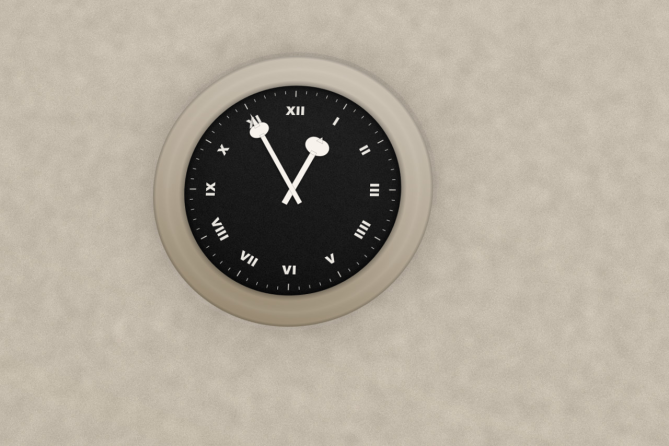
12:55
